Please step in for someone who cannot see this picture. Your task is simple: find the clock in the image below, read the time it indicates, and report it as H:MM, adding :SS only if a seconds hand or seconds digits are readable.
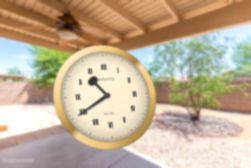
10:40
